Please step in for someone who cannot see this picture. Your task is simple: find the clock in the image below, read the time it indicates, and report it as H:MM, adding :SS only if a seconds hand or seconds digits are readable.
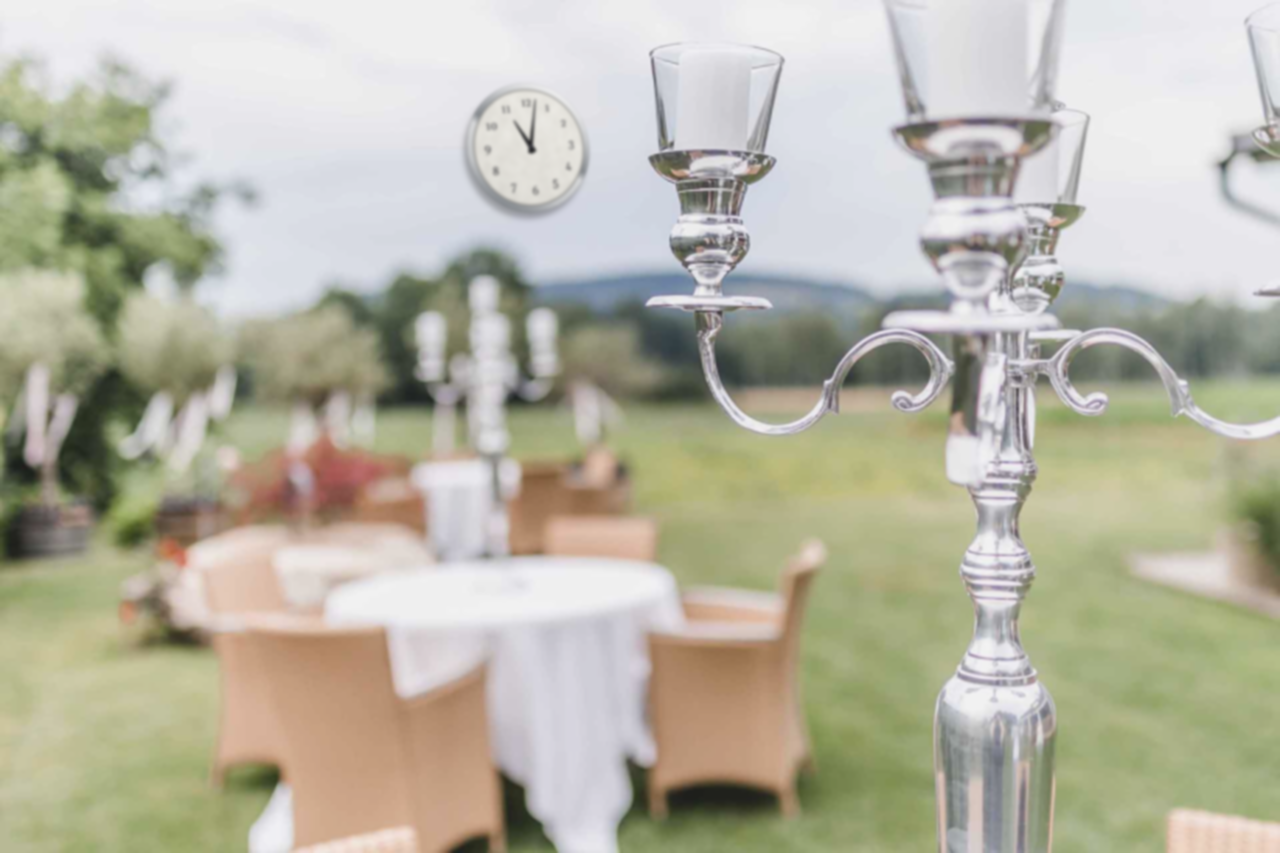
11:02
